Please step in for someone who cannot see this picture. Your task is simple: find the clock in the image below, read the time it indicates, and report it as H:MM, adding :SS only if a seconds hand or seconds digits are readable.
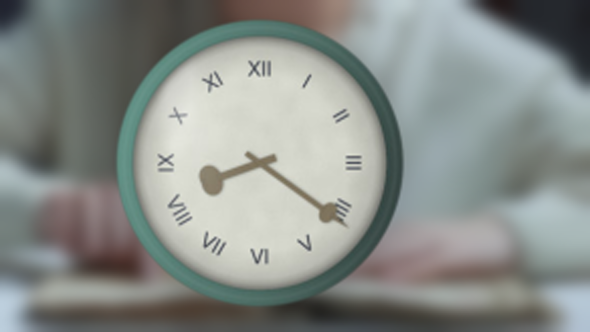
8:21
